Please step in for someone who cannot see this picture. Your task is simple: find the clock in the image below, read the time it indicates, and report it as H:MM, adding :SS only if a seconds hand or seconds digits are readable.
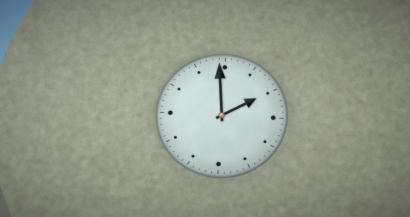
1:59
